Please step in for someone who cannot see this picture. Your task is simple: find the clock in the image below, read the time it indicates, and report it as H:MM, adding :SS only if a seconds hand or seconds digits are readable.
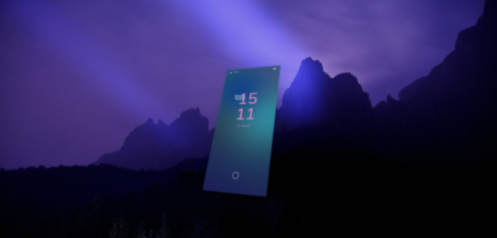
15:11
